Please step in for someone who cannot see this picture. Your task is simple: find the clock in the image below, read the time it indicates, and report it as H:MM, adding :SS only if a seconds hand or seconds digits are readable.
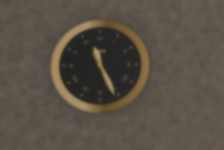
11:26
